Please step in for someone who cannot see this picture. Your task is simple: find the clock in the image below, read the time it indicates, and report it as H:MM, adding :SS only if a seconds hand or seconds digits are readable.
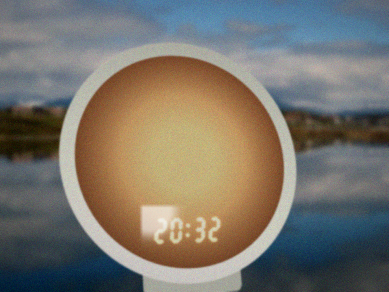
20:32
